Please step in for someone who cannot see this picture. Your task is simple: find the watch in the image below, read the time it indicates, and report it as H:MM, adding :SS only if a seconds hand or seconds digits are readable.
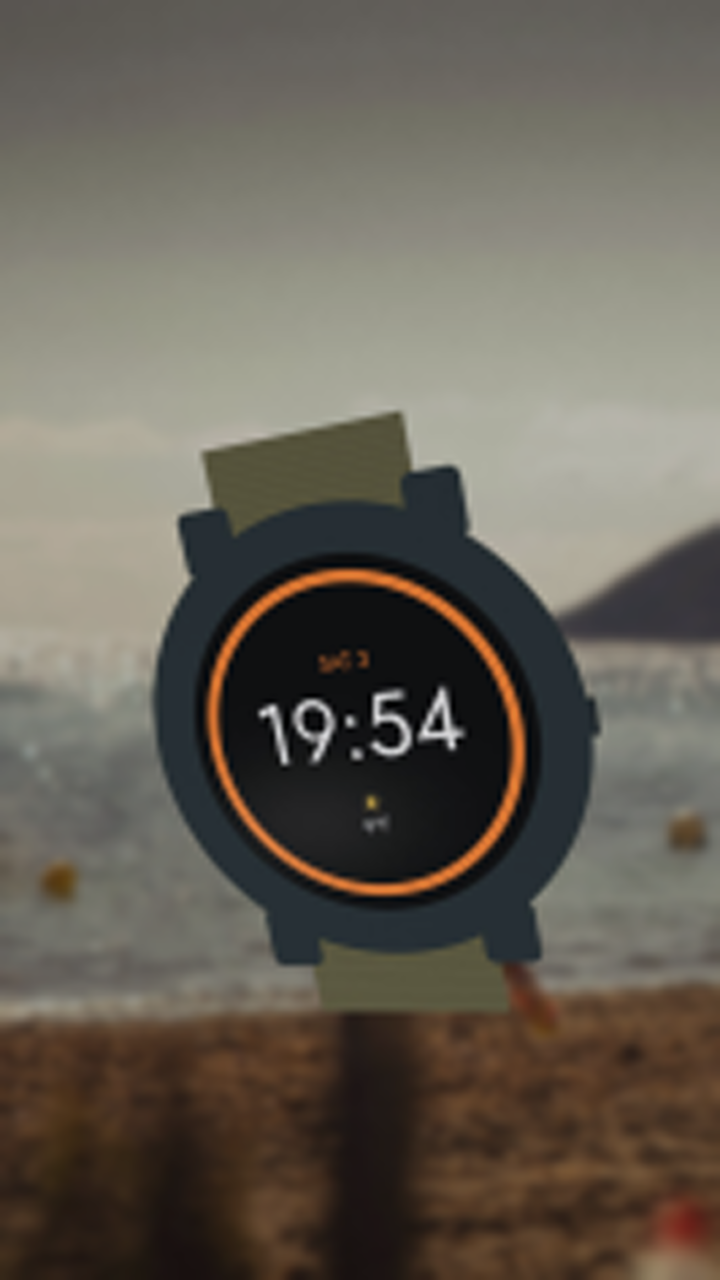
19:54
